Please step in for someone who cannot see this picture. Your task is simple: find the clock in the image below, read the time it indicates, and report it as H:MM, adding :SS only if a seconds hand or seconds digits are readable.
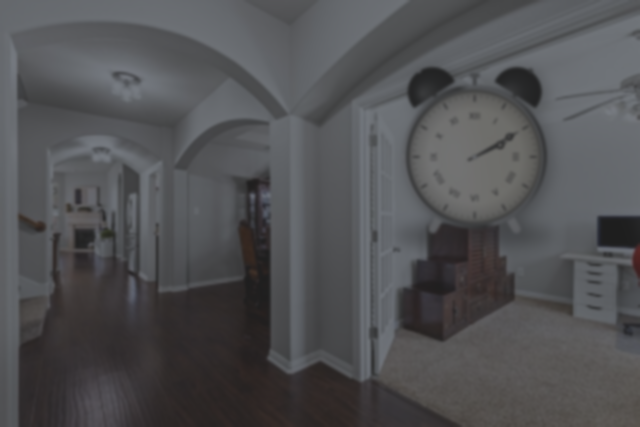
2:10
